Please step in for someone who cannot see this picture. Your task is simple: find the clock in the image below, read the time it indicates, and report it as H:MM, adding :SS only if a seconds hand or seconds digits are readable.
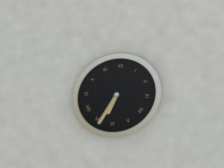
6:34
